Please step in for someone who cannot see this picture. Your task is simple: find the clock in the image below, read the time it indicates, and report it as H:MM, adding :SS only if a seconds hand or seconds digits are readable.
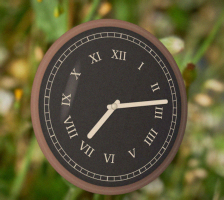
7:13
